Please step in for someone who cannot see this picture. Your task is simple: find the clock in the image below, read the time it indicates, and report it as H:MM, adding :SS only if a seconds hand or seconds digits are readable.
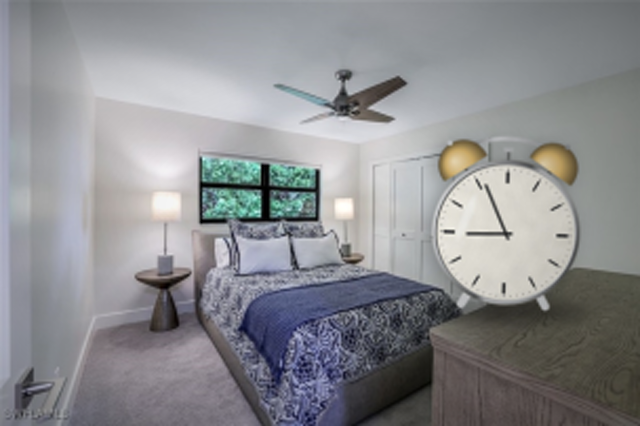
8:56
